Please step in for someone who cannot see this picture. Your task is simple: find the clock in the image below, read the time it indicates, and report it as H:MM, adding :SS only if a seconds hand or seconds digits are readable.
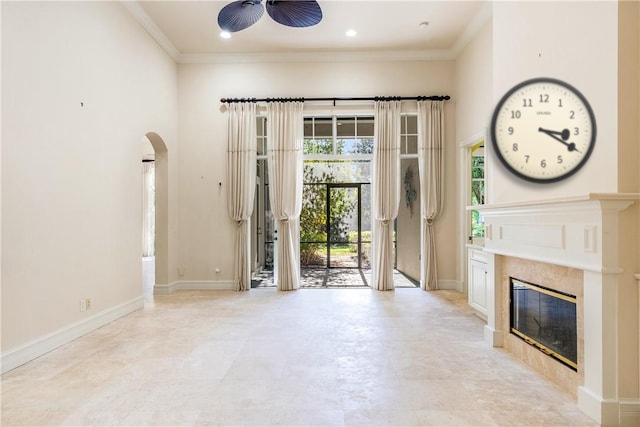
3:20
